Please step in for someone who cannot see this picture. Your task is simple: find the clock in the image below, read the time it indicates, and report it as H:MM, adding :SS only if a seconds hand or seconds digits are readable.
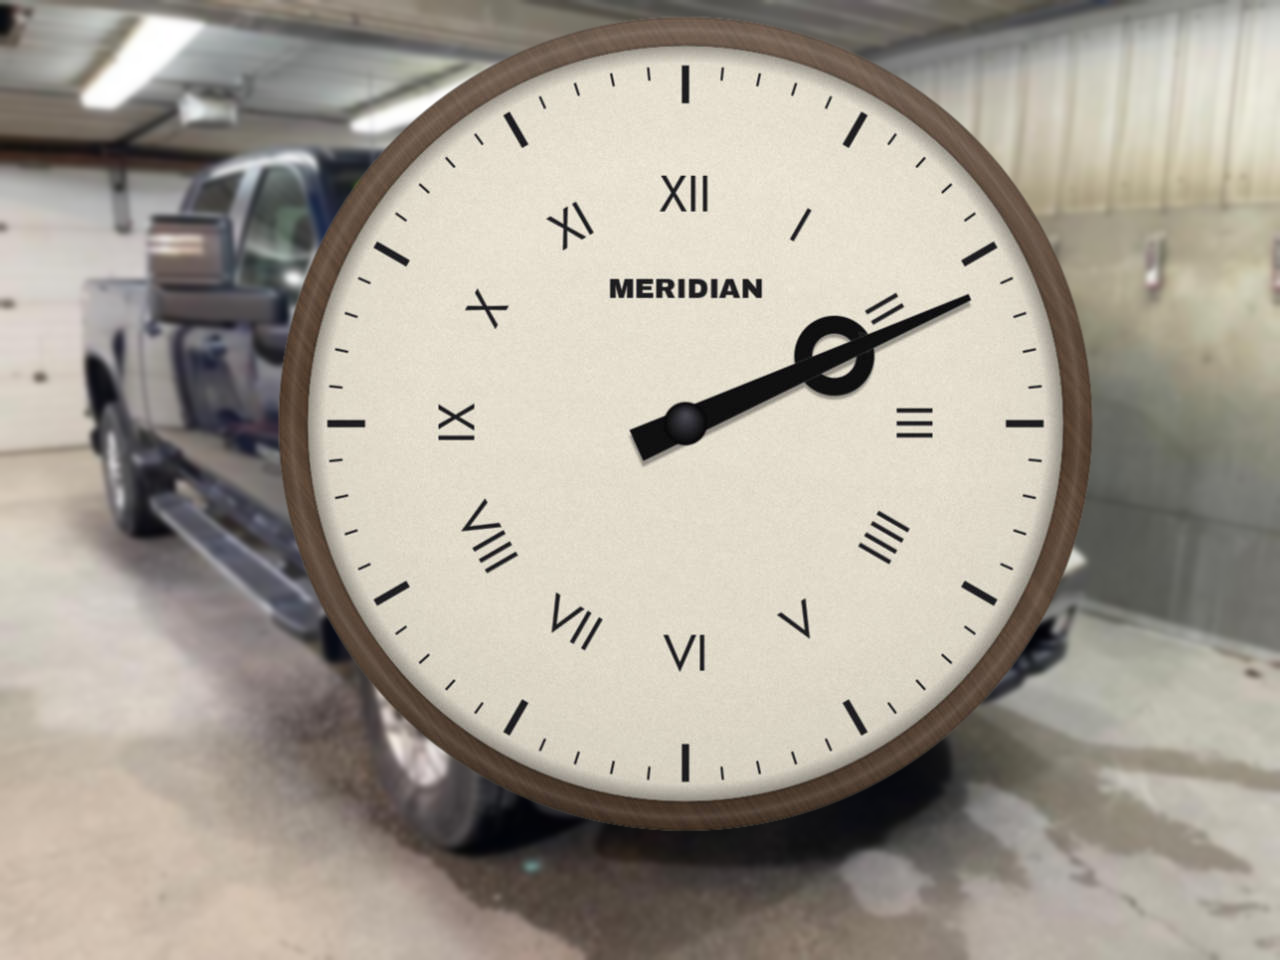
2:11
